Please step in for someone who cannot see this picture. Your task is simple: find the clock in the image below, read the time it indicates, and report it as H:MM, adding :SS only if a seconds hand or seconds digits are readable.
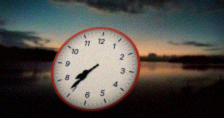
7:36
